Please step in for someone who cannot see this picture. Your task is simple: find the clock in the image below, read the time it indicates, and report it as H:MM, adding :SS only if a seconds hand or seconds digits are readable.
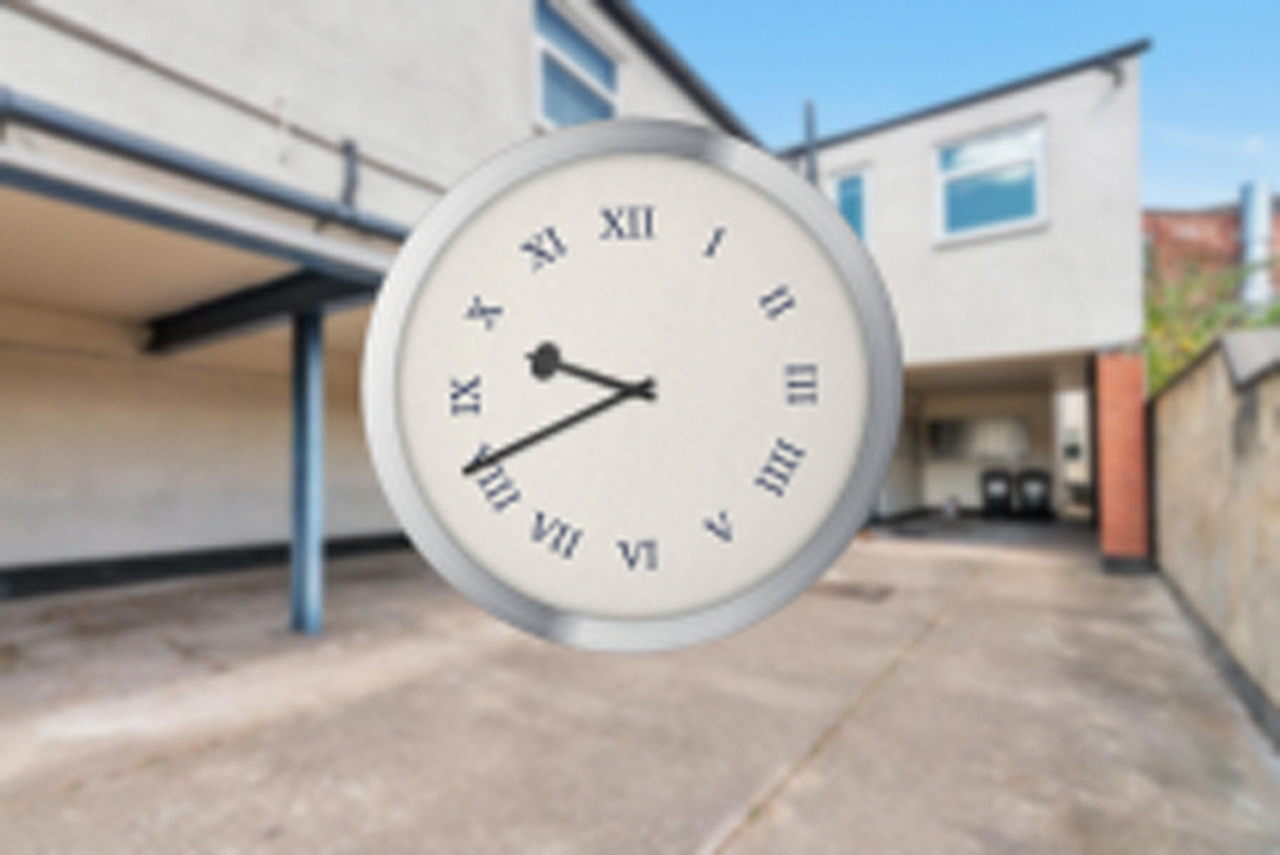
9:41
